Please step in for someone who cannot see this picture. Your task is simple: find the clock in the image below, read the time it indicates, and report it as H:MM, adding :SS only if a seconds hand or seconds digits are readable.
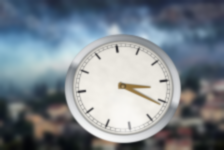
3:21
